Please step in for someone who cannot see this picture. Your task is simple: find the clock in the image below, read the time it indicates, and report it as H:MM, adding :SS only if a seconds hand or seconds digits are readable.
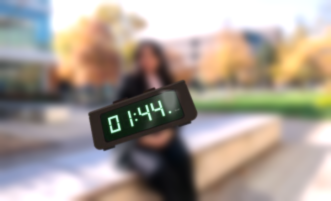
1:44
